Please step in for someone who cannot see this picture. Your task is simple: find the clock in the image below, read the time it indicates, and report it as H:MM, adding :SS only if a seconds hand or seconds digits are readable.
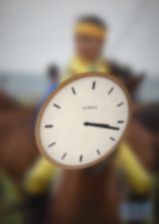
3:17
